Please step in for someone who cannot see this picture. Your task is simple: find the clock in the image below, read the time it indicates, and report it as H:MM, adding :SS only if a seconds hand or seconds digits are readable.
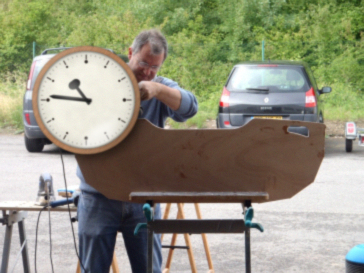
10:46
